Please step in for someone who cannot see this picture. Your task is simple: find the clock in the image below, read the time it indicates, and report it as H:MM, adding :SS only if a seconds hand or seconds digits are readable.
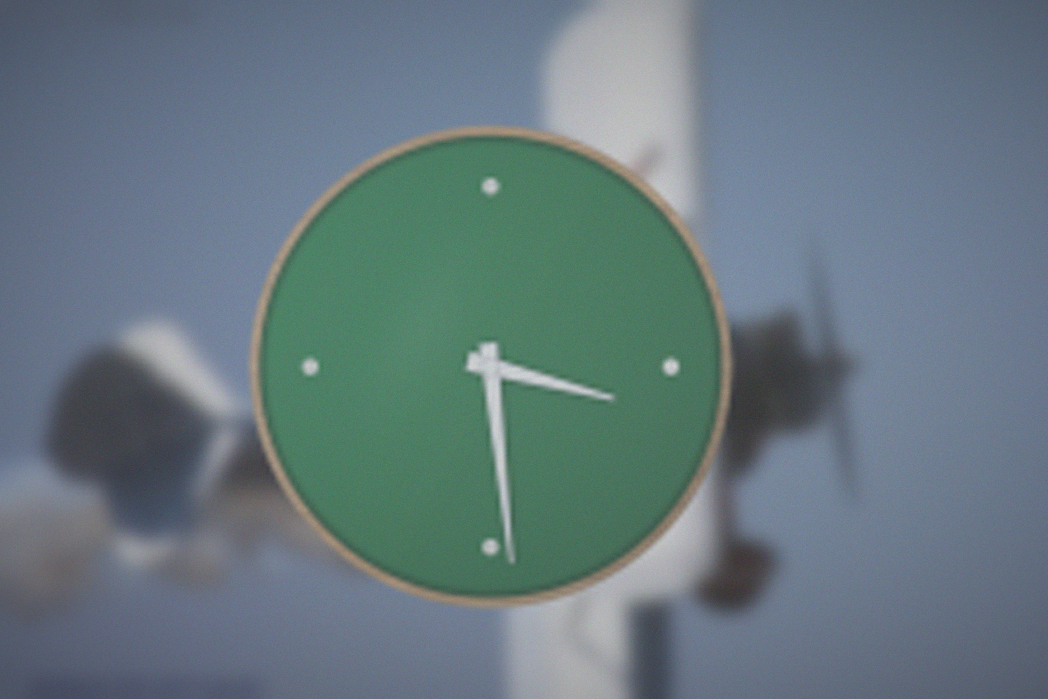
3:29
